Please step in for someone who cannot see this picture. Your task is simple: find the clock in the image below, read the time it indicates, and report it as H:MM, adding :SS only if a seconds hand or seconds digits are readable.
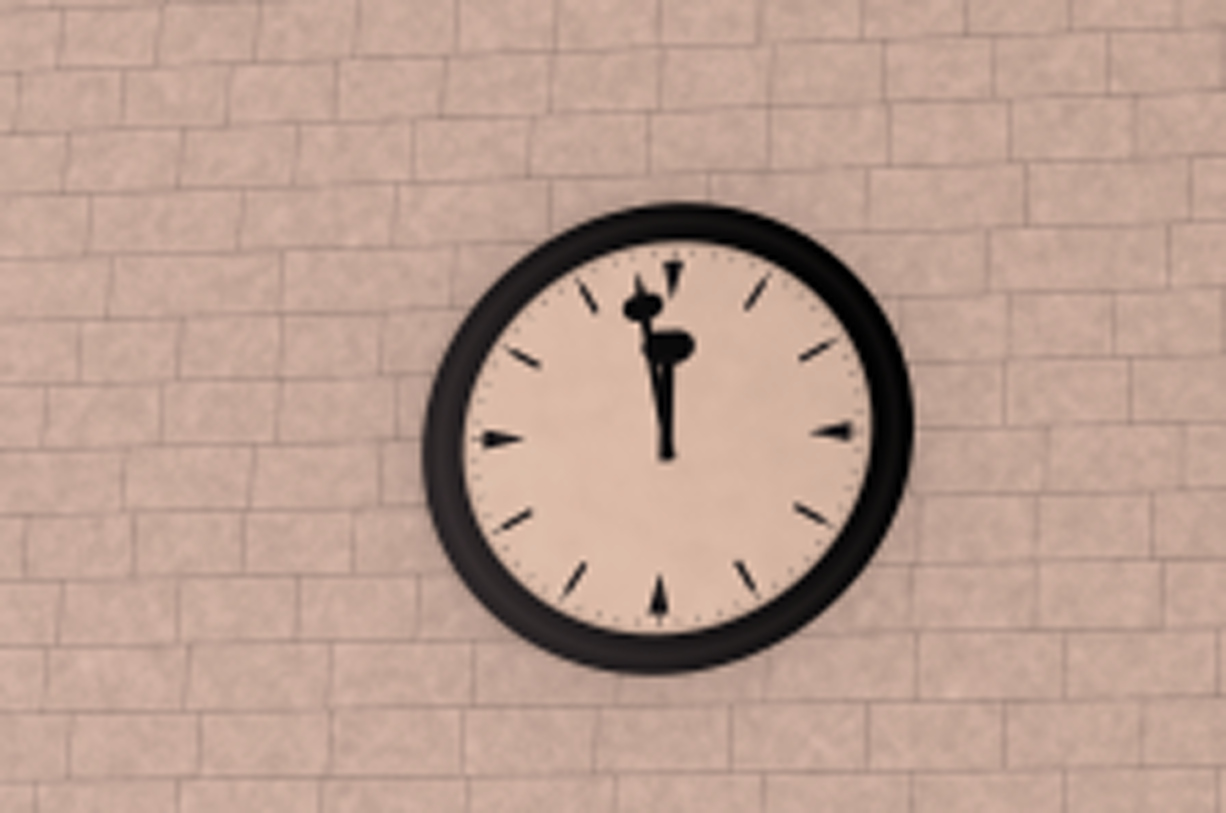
11:58
